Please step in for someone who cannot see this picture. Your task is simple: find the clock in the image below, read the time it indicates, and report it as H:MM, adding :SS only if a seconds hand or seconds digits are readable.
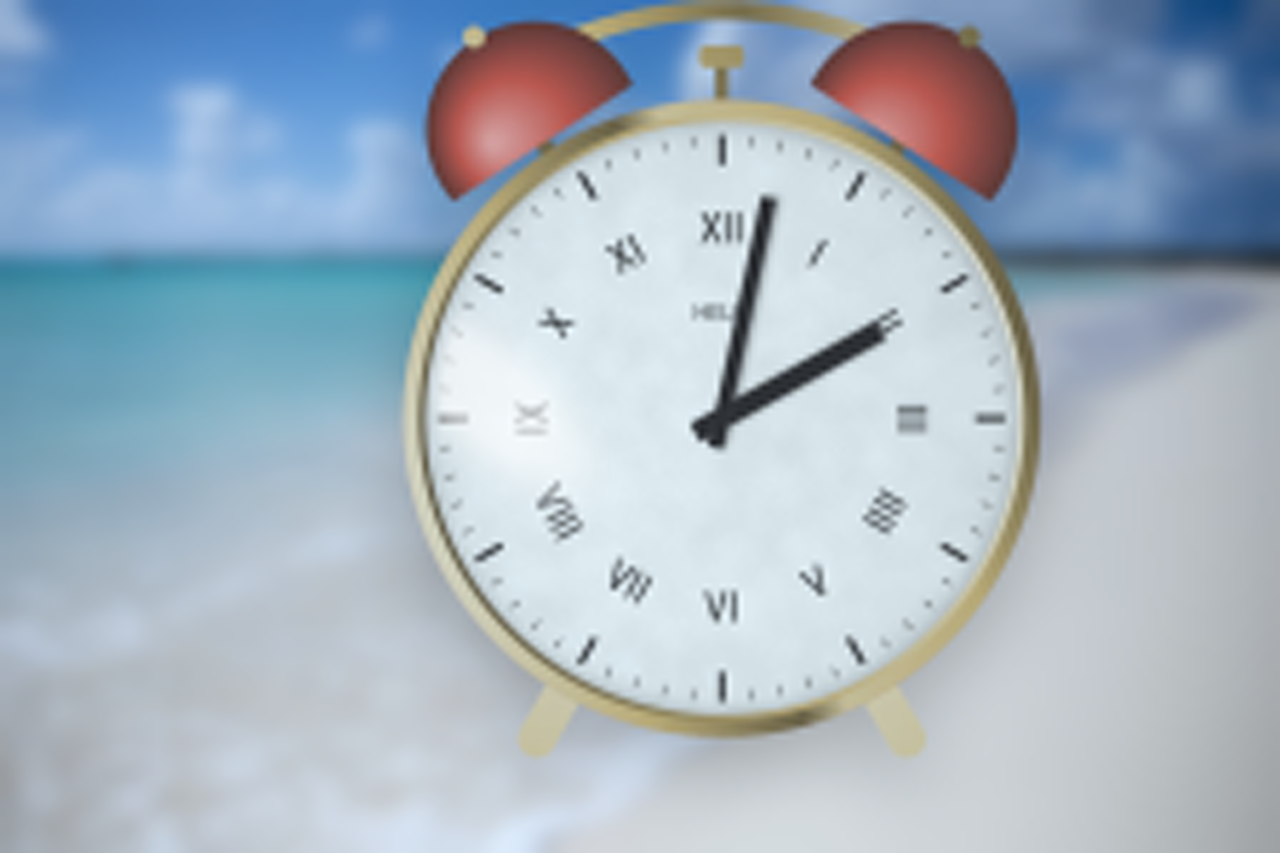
2:02
